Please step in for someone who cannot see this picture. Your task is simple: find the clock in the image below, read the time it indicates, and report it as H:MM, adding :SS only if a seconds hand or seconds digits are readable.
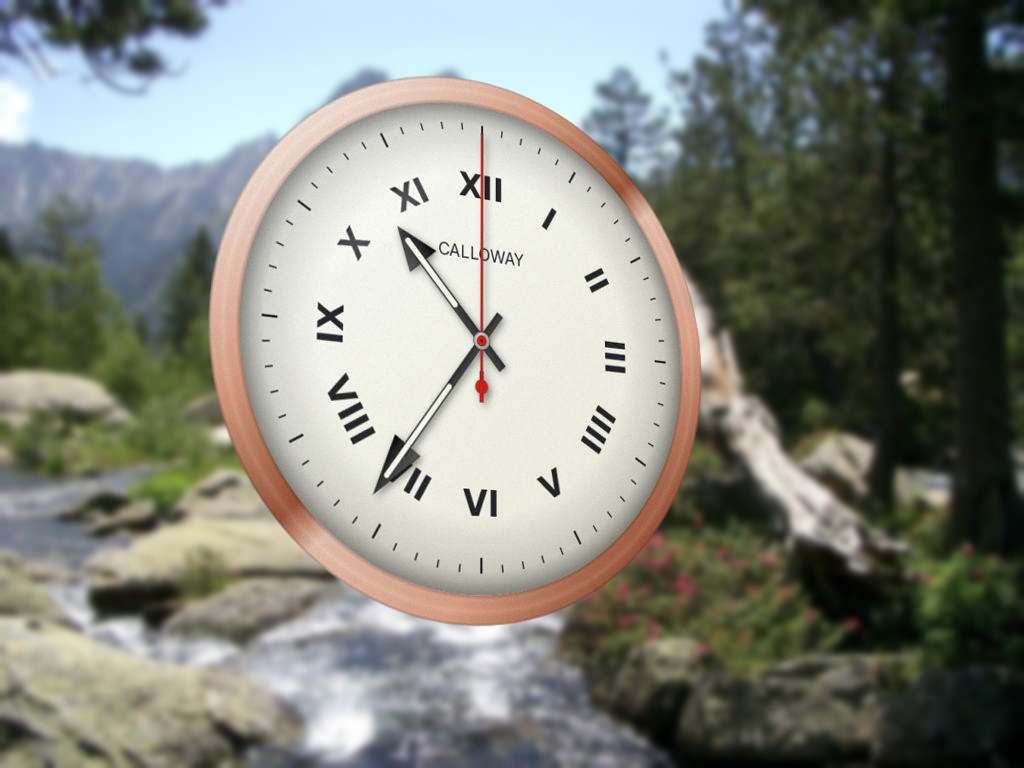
10:36:00
